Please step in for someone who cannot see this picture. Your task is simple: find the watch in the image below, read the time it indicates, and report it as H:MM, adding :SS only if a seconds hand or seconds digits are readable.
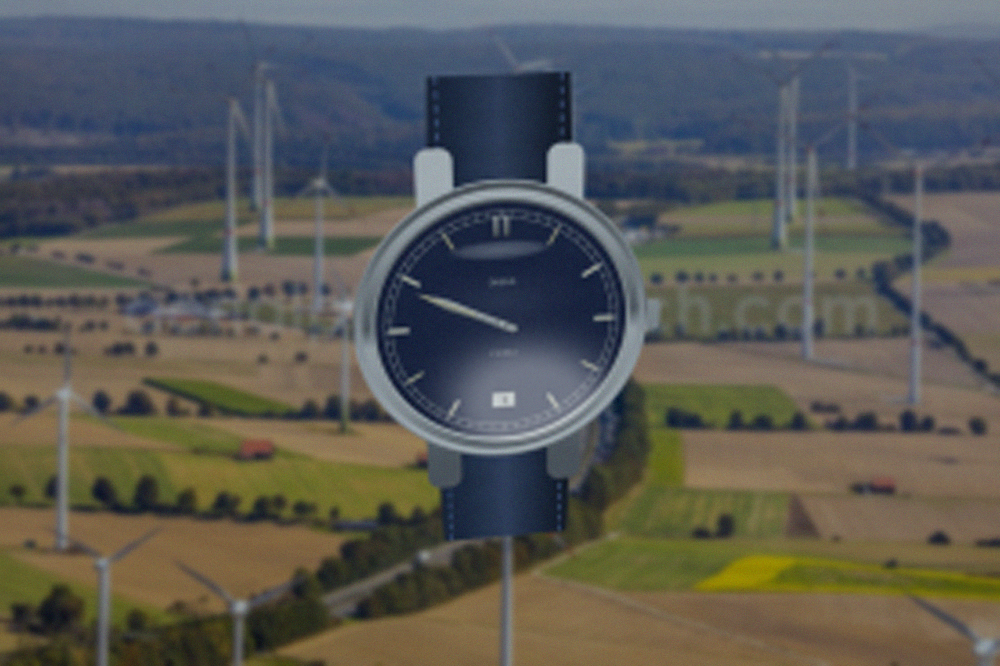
9:49
